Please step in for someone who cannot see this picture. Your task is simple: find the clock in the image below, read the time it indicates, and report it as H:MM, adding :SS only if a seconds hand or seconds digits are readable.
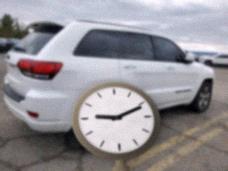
9:11
